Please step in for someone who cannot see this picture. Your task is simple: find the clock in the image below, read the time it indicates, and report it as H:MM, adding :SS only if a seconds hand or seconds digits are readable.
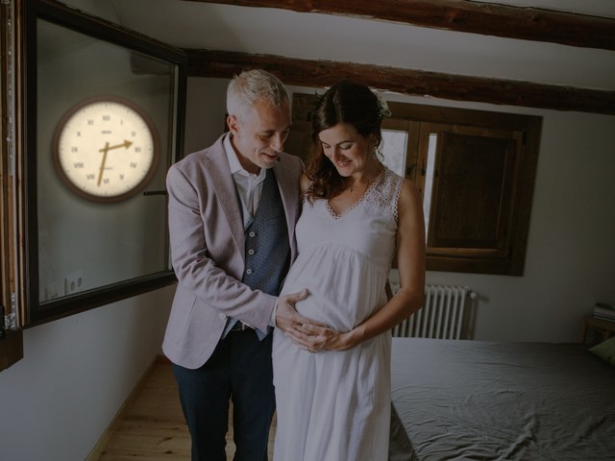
2:32
